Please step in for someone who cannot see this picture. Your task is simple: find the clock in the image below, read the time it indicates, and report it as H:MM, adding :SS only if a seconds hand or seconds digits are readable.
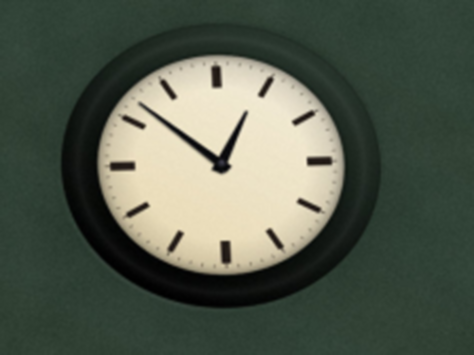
12:52
